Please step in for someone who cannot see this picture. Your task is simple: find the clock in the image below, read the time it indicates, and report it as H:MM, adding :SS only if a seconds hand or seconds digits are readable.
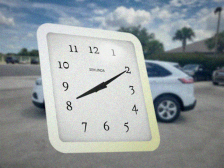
8:10
